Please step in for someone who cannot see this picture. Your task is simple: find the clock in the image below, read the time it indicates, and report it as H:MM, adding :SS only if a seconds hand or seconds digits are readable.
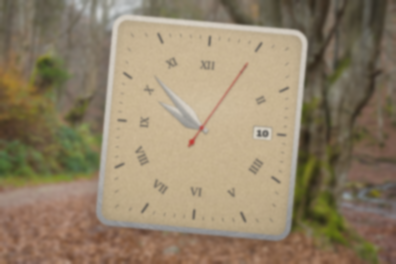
9:52:05
